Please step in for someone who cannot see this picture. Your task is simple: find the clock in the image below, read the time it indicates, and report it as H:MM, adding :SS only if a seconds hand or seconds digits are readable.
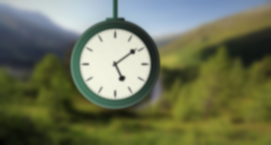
5:09
